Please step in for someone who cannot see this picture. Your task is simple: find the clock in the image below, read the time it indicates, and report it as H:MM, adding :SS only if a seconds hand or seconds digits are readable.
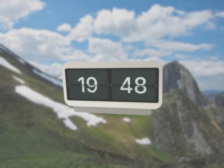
19:48
